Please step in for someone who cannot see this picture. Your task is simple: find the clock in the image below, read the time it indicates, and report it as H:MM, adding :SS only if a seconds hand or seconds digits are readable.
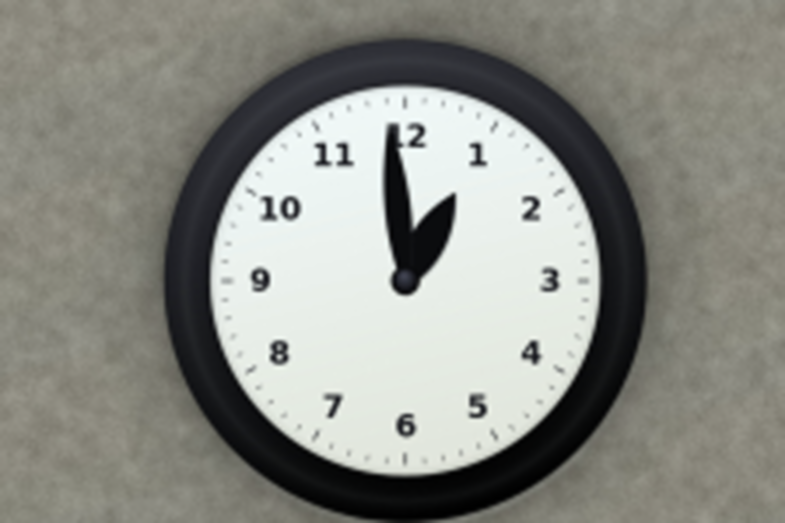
12:59
